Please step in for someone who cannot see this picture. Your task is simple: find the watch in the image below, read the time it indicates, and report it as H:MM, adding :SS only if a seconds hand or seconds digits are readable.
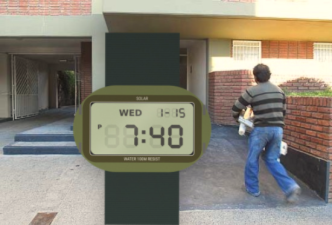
7:40
